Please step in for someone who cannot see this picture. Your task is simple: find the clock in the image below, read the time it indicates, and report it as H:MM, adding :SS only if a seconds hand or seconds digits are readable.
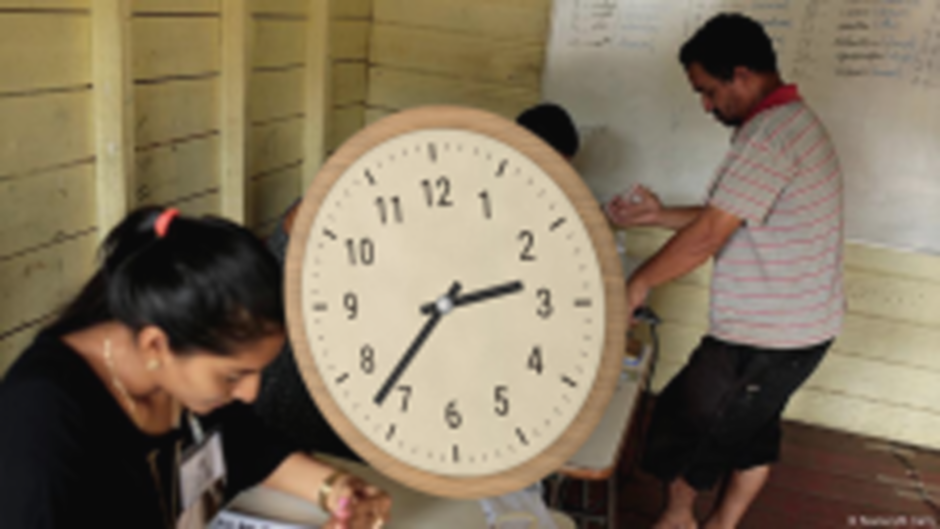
2:37
